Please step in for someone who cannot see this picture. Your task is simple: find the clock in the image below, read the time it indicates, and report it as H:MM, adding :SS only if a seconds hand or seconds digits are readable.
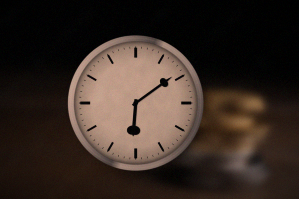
6:09
